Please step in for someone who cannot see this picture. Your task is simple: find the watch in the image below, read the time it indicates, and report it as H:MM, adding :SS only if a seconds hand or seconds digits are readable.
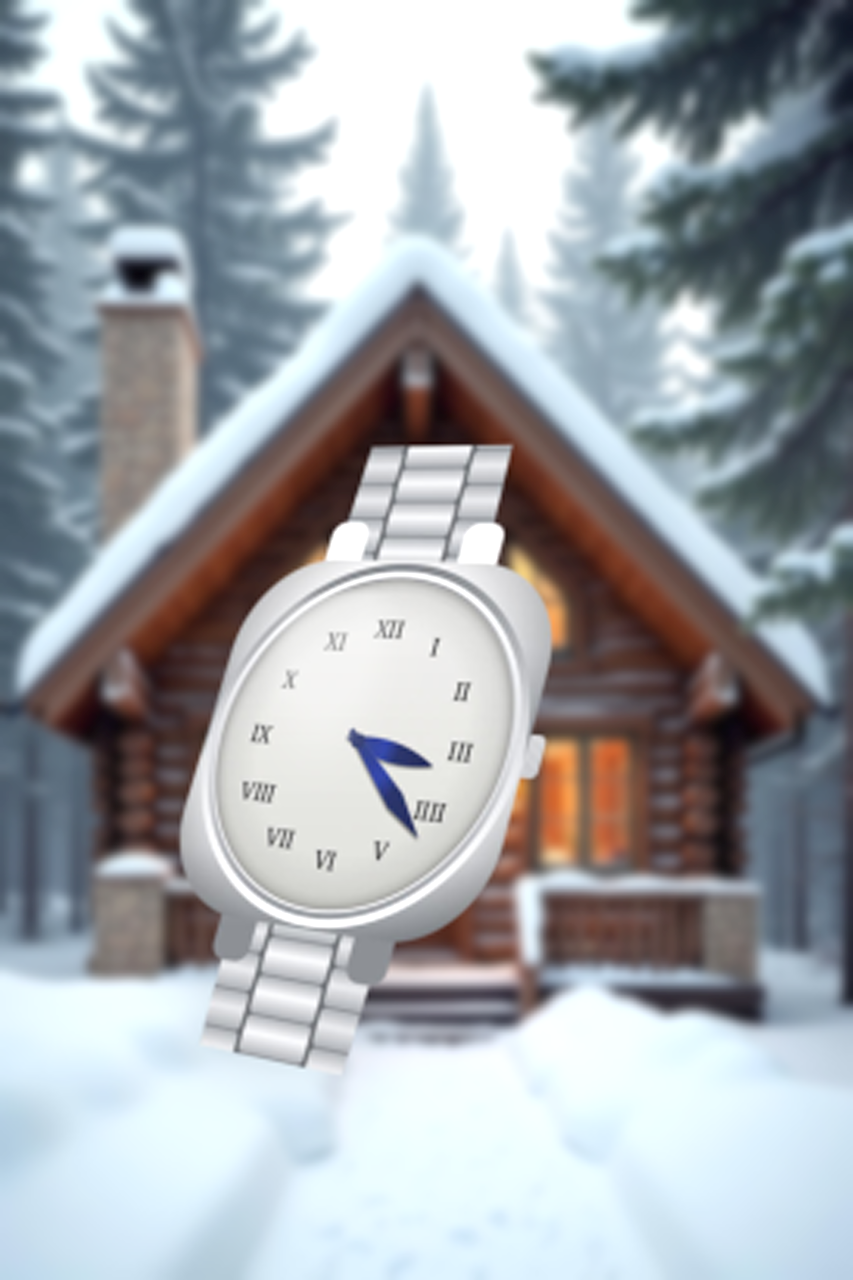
3:22
